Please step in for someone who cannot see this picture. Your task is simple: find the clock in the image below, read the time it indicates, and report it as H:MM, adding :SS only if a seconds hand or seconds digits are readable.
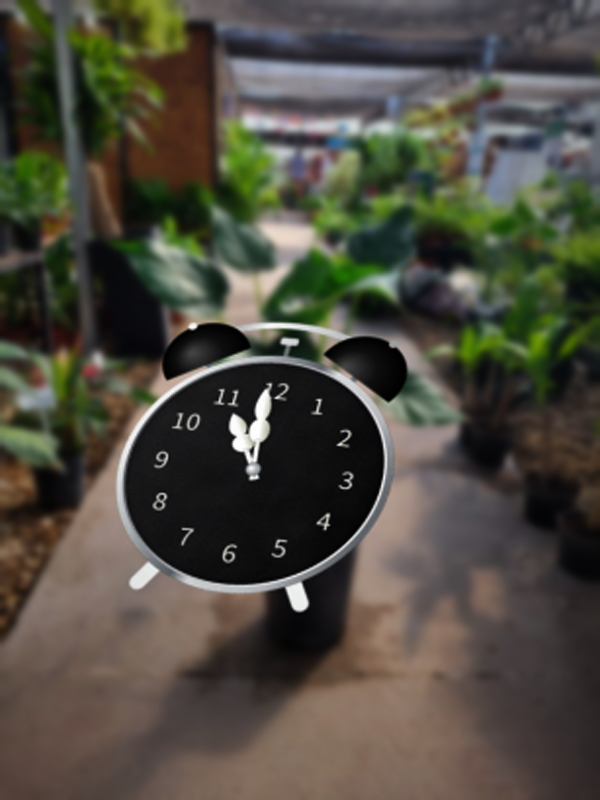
10:59
